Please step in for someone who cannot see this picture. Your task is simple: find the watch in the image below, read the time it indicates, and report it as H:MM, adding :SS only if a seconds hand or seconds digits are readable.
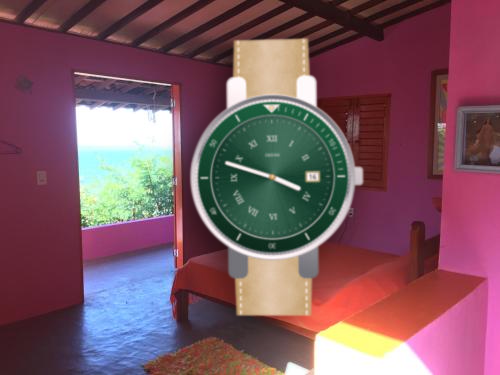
3:48
